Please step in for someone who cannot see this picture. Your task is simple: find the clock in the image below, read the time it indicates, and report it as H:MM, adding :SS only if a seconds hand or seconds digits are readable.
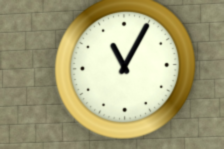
11:05
